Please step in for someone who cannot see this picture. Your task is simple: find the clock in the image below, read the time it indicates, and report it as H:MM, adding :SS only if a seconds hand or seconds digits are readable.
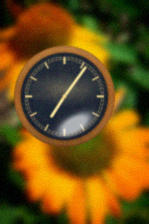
7:06
